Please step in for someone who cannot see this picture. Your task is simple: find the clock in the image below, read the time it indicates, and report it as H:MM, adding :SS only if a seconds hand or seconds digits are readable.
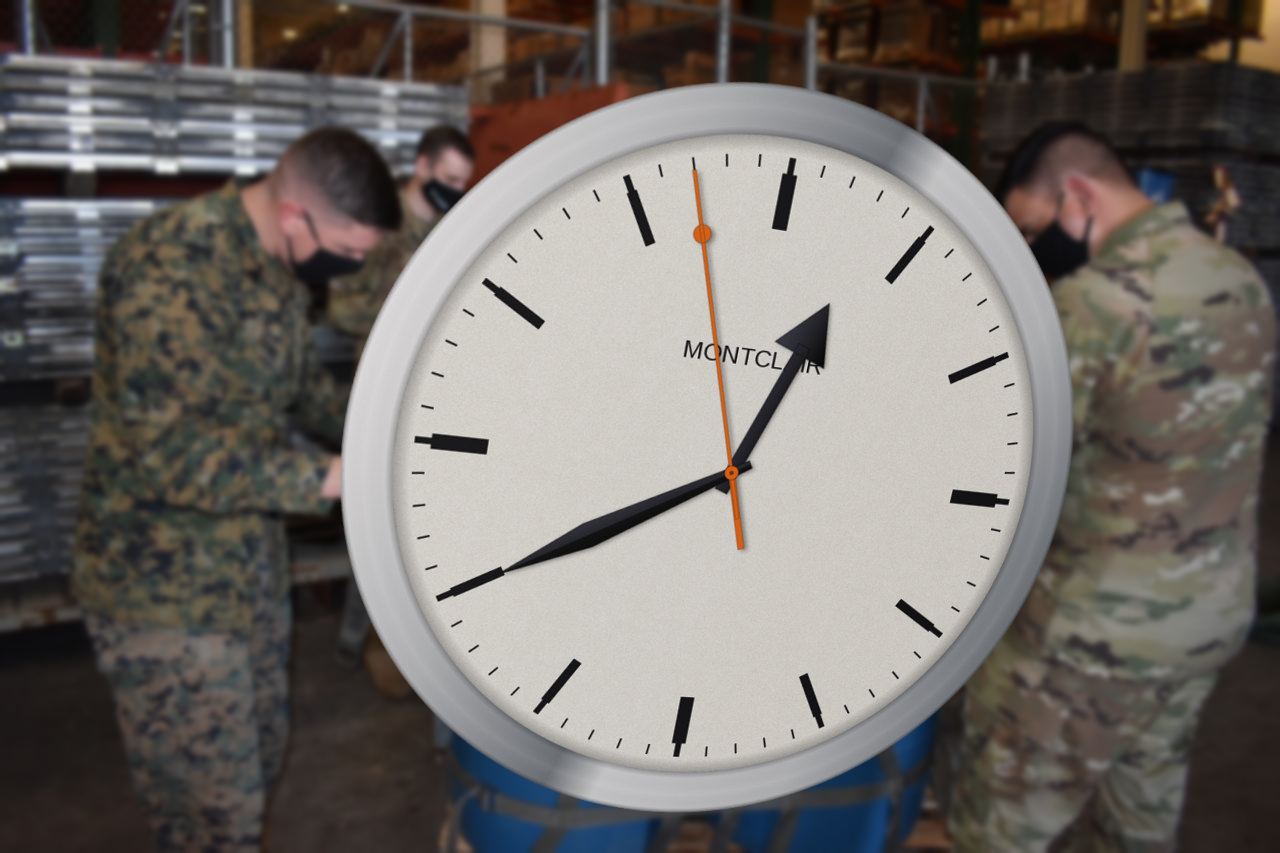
12:39:57
